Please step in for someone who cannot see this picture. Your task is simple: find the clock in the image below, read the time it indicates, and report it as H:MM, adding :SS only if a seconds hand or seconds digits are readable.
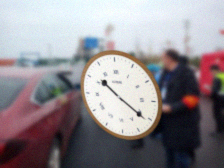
10:21
